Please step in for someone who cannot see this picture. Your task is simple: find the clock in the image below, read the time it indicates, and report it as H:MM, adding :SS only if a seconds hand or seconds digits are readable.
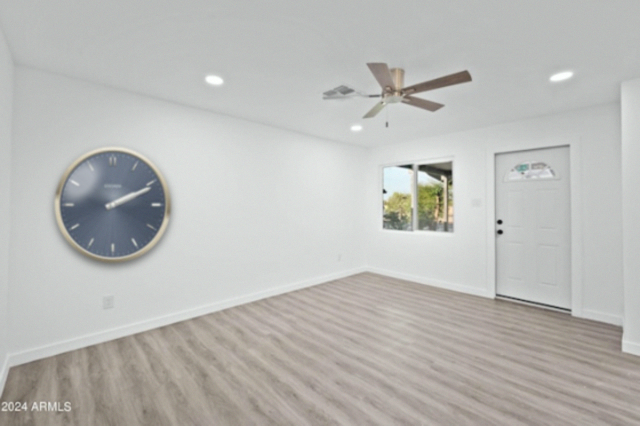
2:11
